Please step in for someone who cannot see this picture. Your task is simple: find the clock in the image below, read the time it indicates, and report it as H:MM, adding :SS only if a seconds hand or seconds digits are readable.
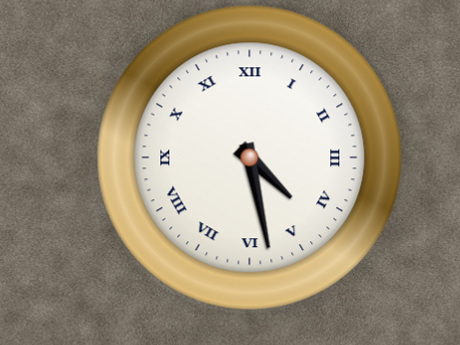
4:28
